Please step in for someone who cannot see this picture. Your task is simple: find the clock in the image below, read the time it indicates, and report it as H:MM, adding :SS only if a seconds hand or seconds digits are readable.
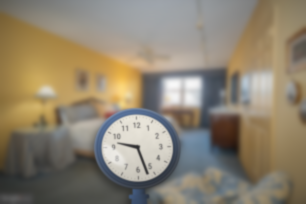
9:27
